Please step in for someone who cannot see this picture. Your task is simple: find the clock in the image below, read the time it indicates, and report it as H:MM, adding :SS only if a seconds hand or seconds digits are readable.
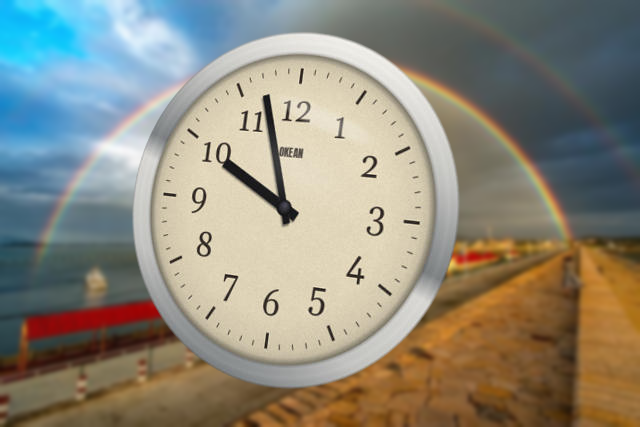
9:57
